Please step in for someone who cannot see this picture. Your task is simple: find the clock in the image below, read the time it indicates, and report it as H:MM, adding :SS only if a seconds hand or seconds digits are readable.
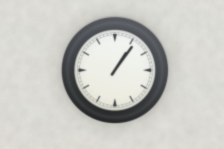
1:06
